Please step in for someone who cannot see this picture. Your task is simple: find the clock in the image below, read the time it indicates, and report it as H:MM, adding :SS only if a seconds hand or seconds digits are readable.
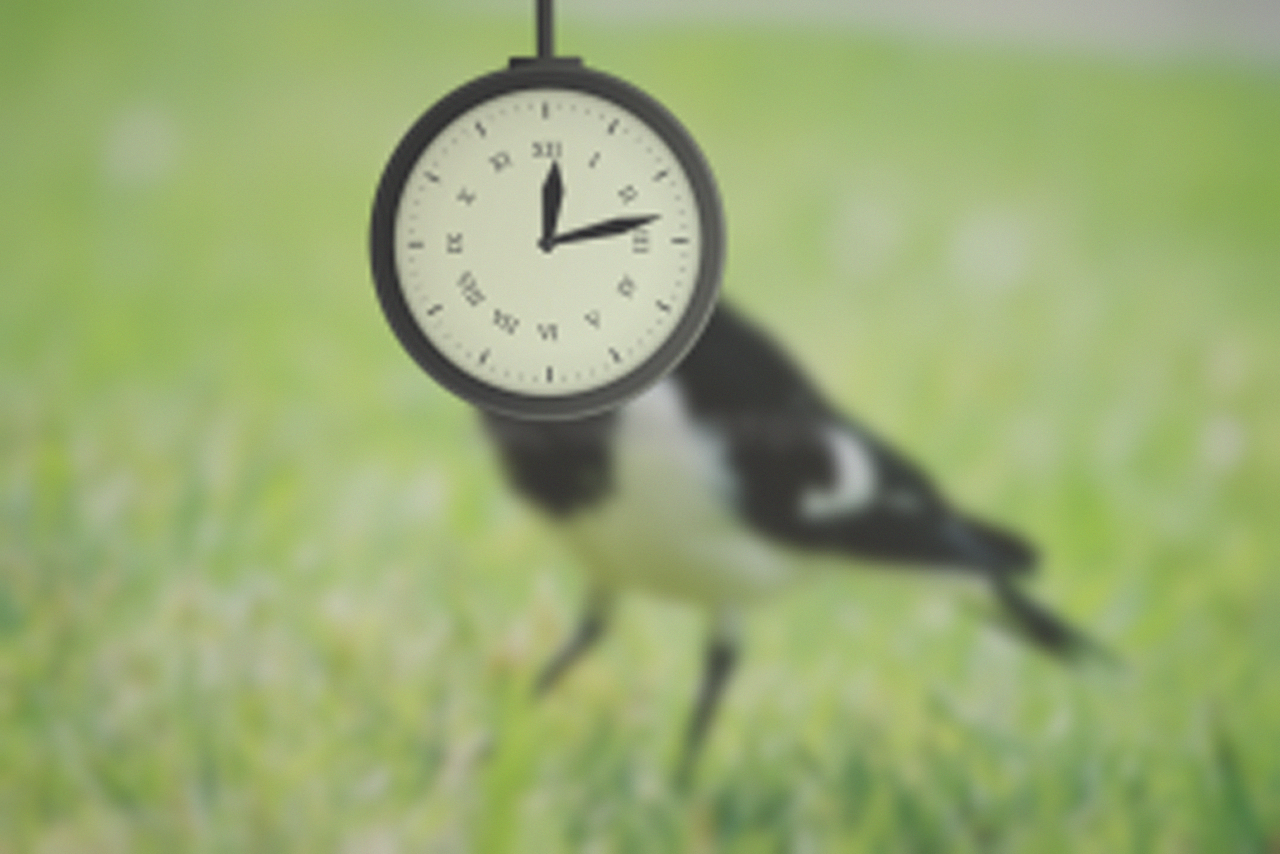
12:13
